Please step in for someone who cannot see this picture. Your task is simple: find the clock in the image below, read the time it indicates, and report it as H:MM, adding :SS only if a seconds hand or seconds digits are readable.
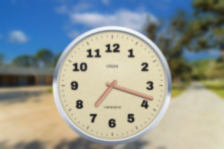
7:18
